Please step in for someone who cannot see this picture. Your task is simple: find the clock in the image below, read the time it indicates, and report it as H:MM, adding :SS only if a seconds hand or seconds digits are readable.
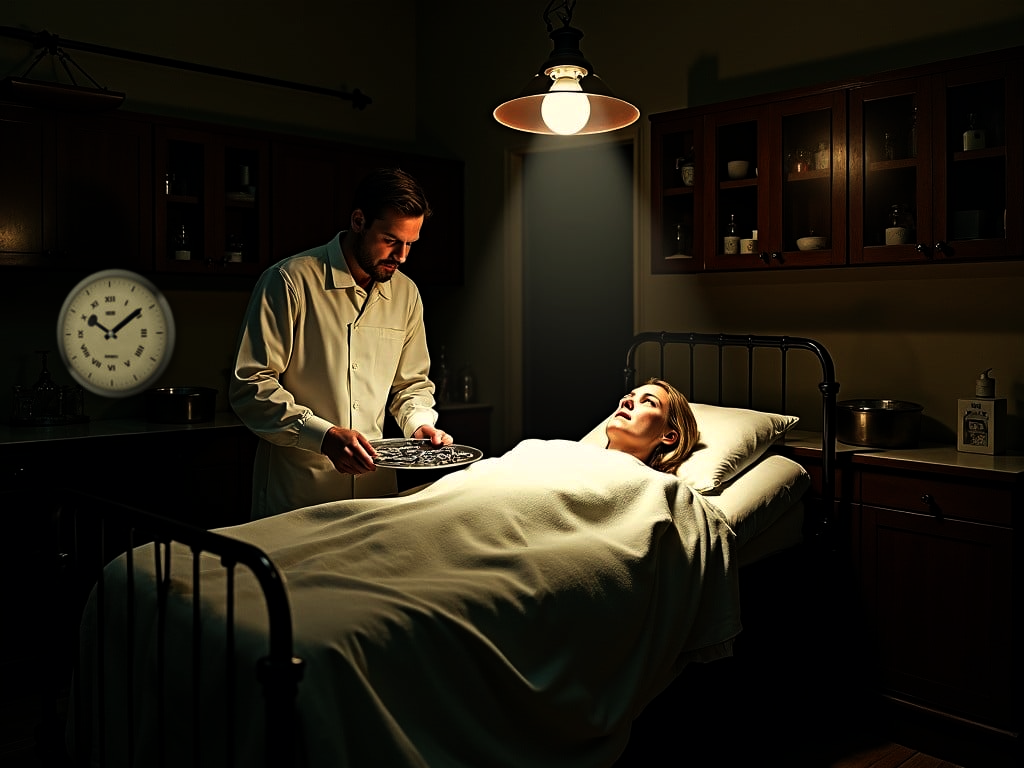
10:09
